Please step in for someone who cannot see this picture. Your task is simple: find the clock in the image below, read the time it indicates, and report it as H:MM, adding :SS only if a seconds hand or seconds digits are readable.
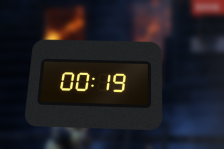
0:19
